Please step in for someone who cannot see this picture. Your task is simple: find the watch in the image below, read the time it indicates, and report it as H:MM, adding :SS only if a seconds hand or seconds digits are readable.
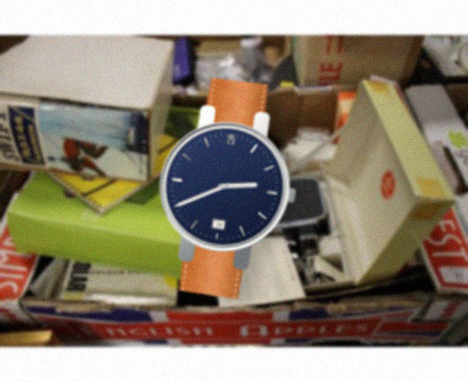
2:40
